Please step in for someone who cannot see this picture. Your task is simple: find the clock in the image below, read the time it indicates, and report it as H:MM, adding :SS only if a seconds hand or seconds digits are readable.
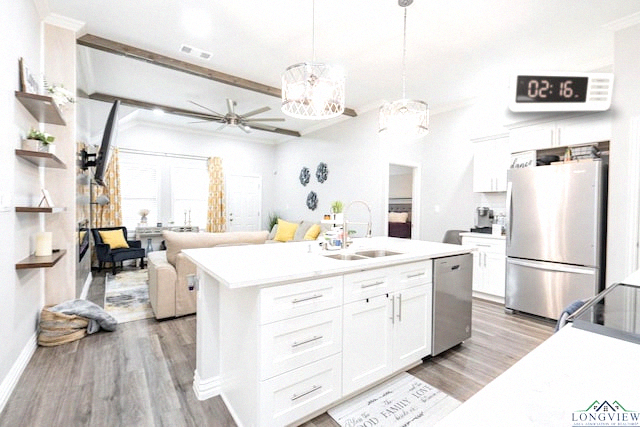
2:16
